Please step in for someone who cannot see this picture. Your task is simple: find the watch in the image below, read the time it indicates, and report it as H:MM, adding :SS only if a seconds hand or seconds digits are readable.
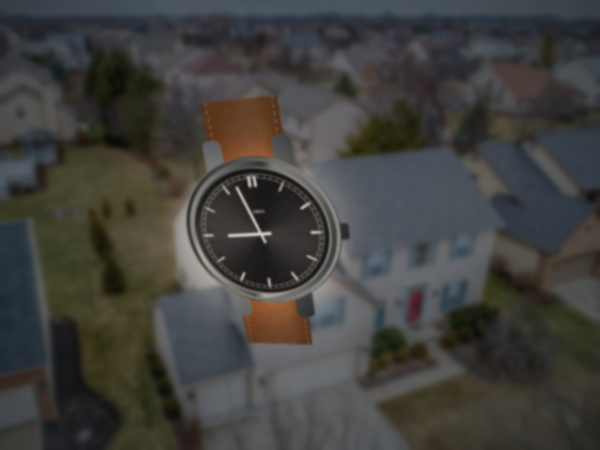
8:57
